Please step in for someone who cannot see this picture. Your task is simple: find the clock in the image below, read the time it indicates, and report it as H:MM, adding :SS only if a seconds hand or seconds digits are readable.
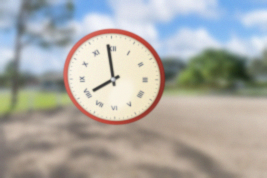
7:59
